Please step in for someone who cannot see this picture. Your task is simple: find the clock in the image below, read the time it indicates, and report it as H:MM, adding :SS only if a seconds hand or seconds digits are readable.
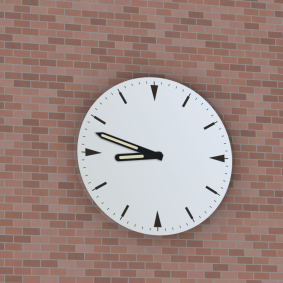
8:48
